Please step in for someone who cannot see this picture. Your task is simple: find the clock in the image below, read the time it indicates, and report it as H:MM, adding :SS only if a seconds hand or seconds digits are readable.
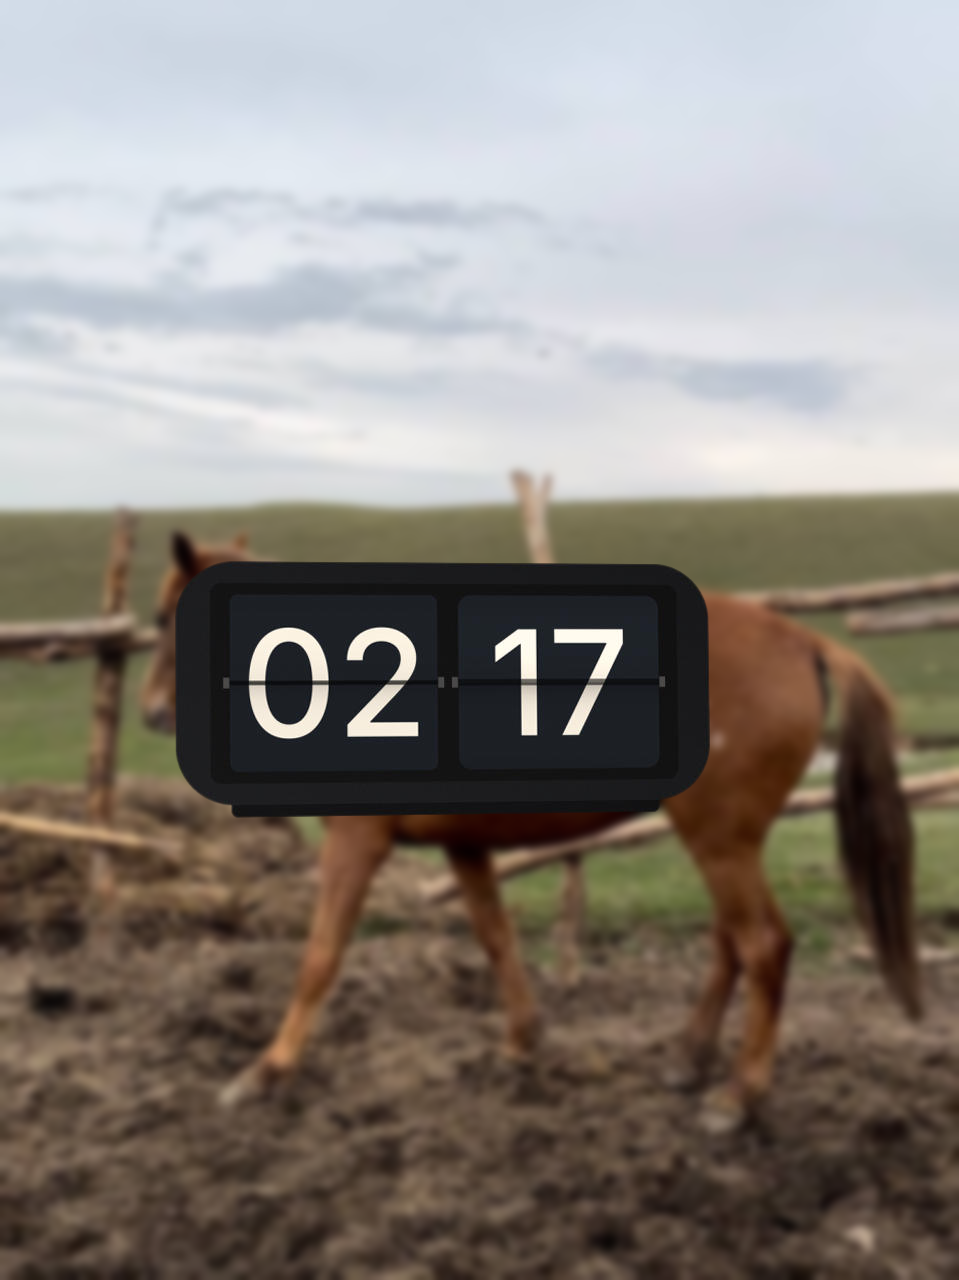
2:17
